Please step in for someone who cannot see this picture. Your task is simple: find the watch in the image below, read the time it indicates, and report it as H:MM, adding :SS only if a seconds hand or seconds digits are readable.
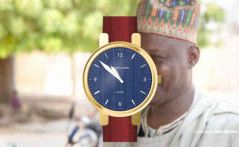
10:52
